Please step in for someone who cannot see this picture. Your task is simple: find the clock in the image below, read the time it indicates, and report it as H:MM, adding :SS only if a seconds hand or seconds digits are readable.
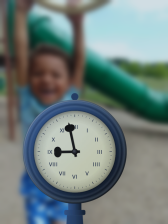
8:58
